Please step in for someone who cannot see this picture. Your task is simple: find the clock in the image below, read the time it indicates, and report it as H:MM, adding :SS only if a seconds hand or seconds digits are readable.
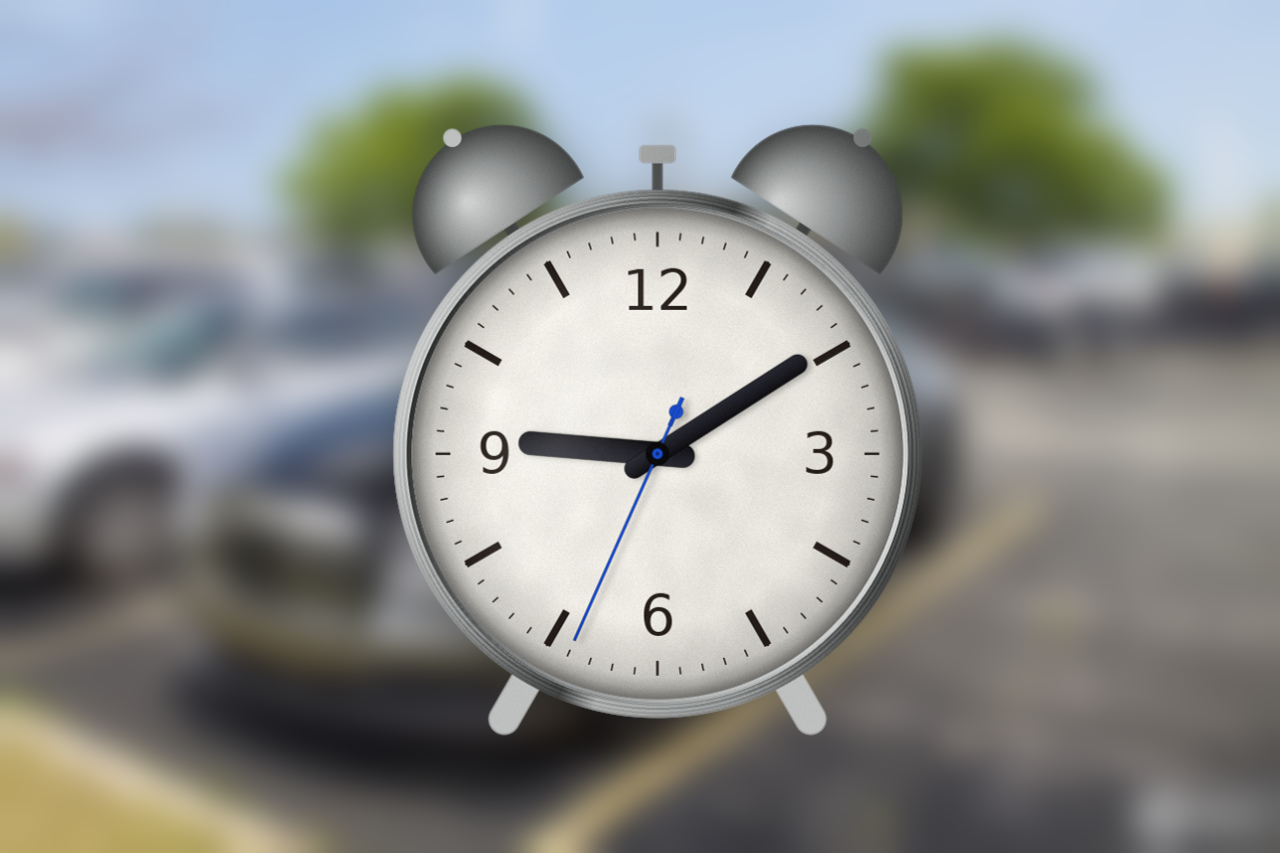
9:09:34
